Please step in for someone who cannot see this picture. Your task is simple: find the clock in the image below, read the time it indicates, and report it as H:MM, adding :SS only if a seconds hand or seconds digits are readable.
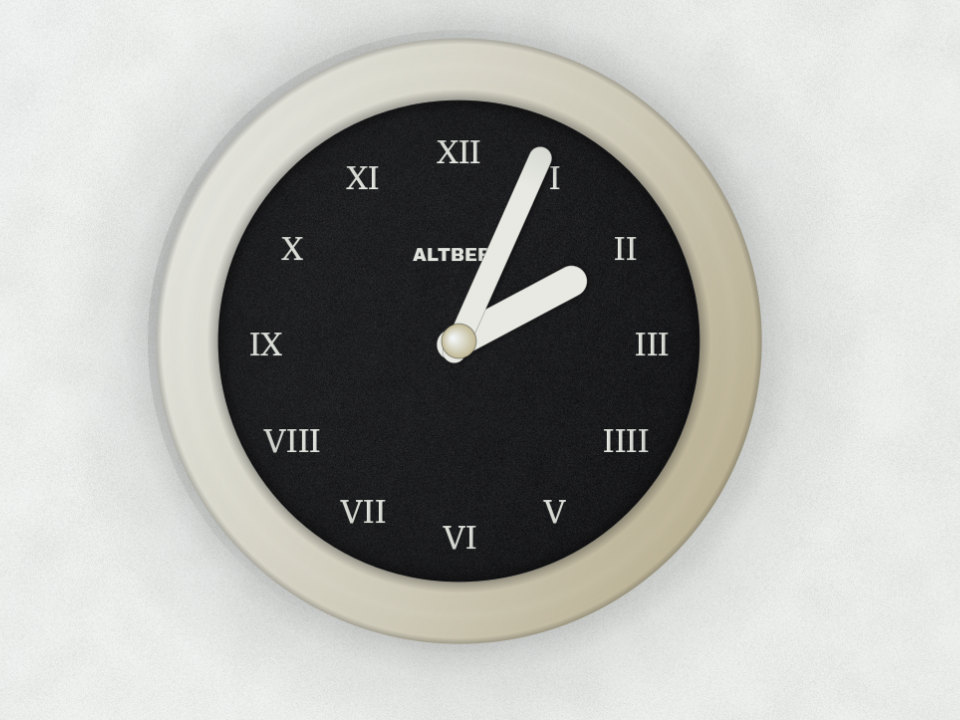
2:04
